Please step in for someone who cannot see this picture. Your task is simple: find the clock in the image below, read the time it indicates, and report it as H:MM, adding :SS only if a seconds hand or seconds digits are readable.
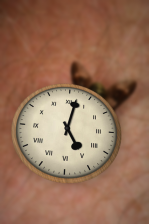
5:02
